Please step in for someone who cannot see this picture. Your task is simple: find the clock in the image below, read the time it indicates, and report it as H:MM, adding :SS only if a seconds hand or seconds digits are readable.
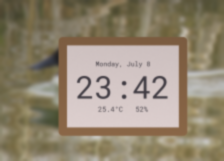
23:42
